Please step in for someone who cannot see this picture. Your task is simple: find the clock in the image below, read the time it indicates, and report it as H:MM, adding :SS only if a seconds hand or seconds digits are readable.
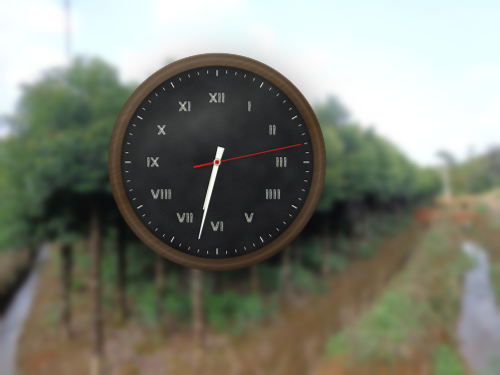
6:32:13
